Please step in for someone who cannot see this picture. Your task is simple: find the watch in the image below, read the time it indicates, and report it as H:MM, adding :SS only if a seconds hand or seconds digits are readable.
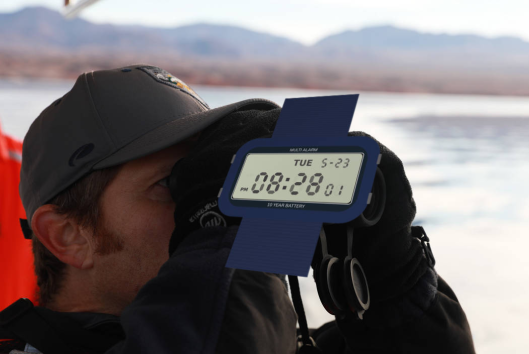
8:28:01
